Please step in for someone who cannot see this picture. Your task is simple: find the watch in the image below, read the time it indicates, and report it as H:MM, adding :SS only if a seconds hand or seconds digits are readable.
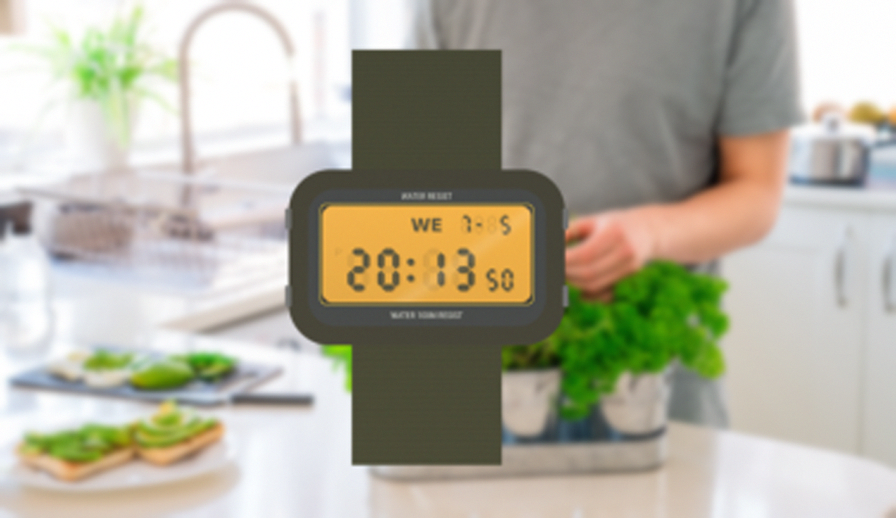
20:13:50
